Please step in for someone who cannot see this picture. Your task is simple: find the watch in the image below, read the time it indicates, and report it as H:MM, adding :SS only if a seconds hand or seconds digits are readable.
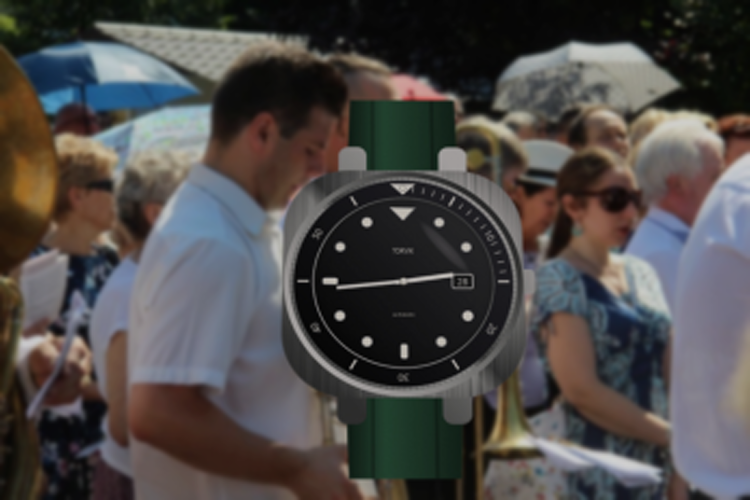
2:44
